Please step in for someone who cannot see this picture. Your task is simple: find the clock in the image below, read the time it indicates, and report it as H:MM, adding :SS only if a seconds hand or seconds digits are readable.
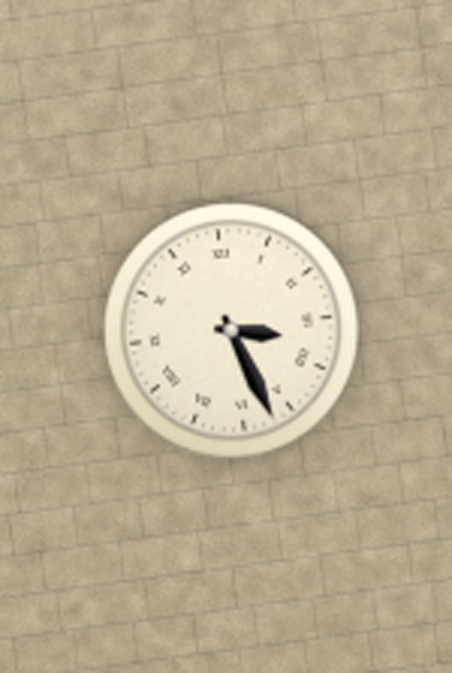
3:27
